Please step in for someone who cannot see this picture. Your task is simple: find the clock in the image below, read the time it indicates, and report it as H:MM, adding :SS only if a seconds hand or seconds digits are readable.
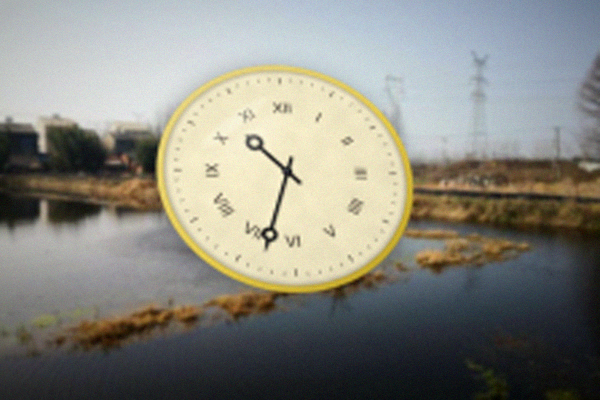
10:33
